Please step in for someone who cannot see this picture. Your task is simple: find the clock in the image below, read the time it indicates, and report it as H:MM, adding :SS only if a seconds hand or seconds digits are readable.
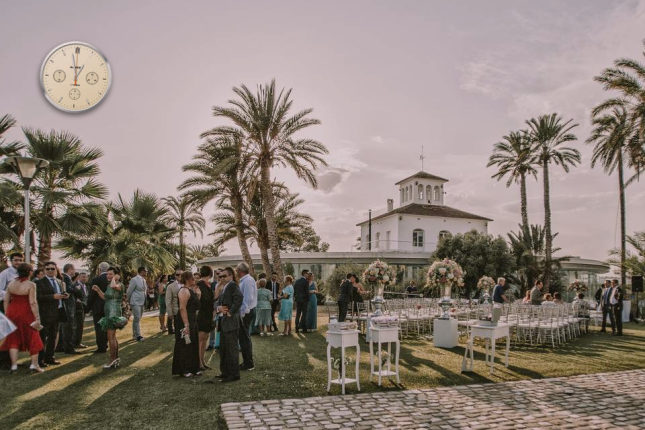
12:58
